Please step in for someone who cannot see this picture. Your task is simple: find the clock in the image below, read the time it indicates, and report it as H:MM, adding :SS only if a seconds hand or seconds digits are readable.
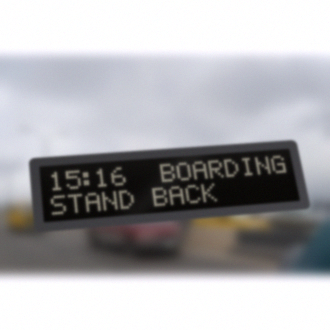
15:16
